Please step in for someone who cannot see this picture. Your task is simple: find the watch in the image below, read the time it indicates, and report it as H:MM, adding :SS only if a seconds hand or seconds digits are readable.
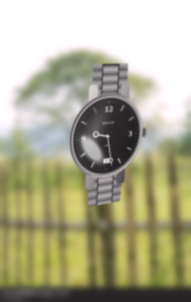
9:28
